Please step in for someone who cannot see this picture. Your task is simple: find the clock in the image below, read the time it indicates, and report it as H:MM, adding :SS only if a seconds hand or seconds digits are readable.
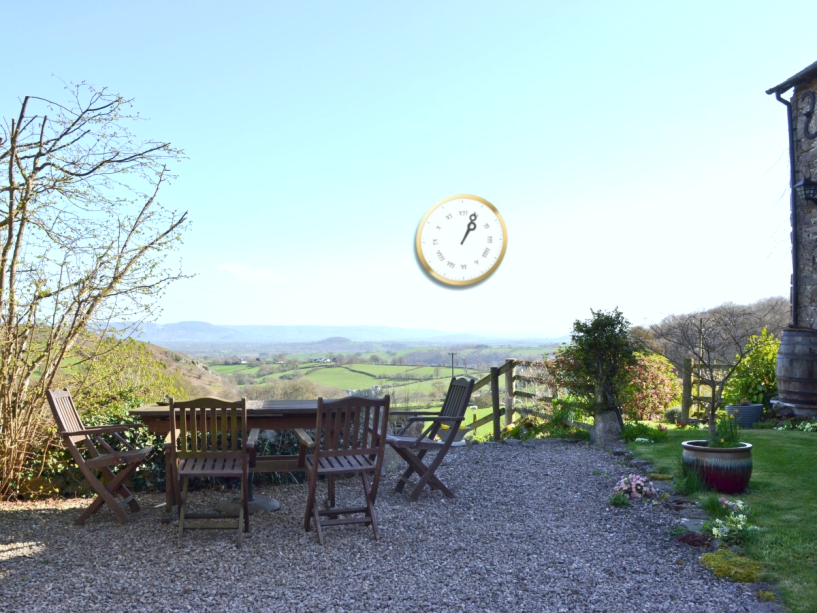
1:04
